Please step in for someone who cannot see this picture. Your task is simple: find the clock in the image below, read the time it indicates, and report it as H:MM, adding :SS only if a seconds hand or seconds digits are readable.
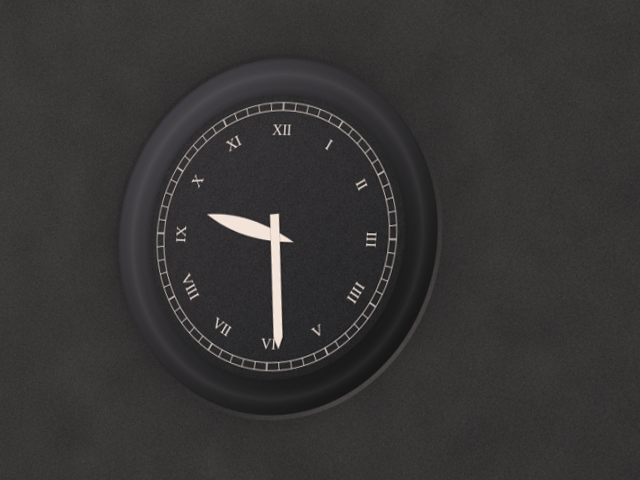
9:29
